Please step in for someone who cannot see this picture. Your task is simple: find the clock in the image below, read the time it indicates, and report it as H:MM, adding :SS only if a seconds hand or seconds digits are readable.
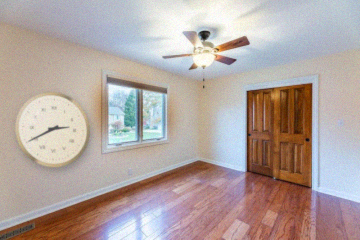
2:40
